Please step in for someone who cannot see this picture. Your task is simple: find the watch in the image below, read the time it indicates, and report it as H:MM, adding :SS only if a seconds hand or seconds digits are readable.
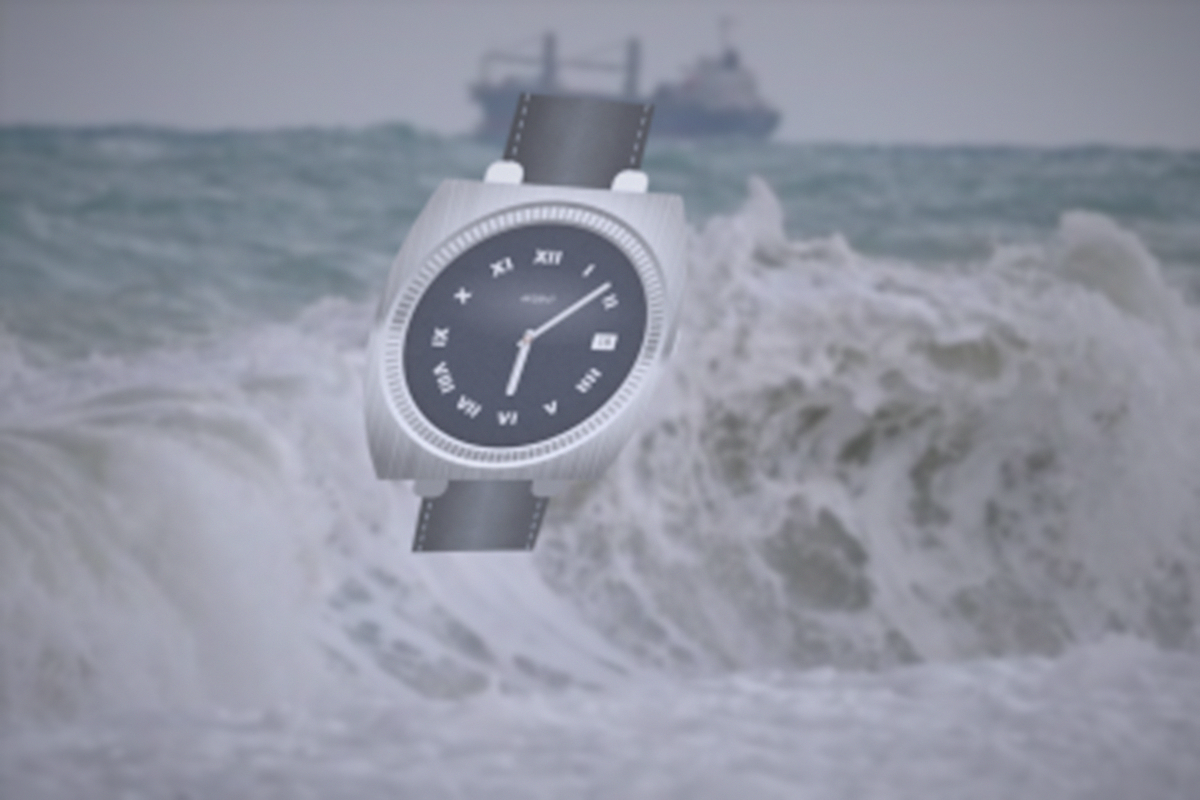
6:08
